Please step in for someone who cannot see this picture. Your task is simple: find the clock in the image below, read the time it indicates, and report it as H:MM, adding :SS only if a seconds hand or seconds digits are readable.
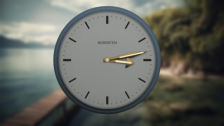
3:13
